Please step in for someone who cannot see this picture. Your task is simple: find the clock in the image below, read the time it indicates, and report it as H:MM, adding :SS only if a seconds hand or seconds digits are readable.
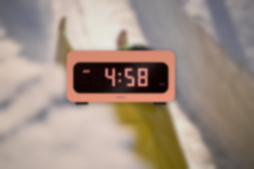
4:58
